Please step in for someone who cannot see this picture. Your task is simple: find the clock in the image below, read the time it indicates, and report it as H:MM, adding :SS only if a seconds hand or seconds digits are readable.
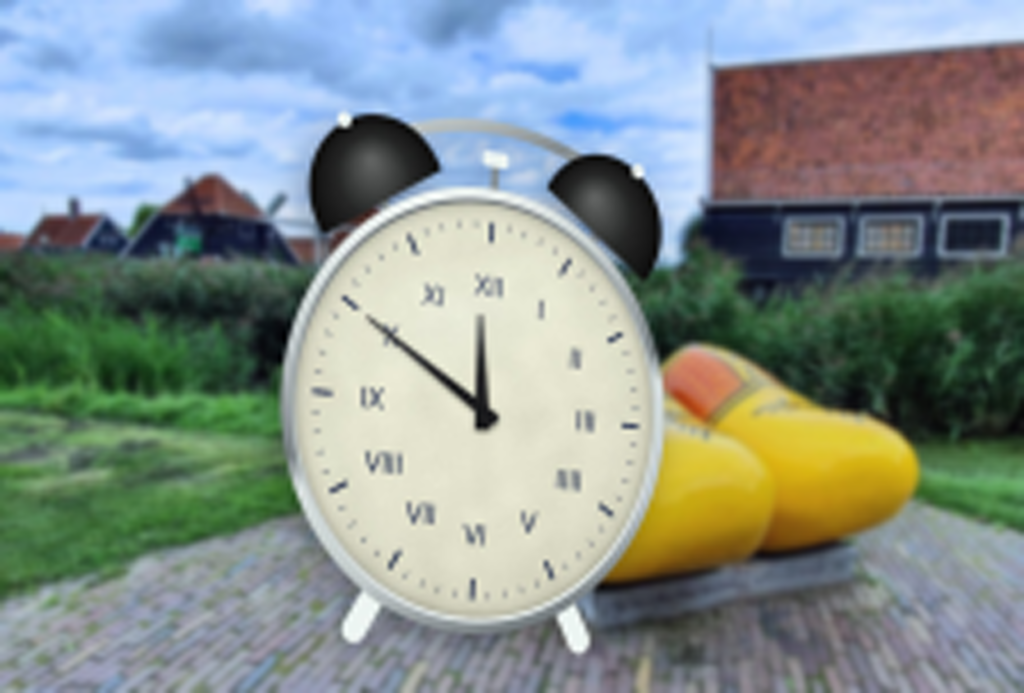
11:50
